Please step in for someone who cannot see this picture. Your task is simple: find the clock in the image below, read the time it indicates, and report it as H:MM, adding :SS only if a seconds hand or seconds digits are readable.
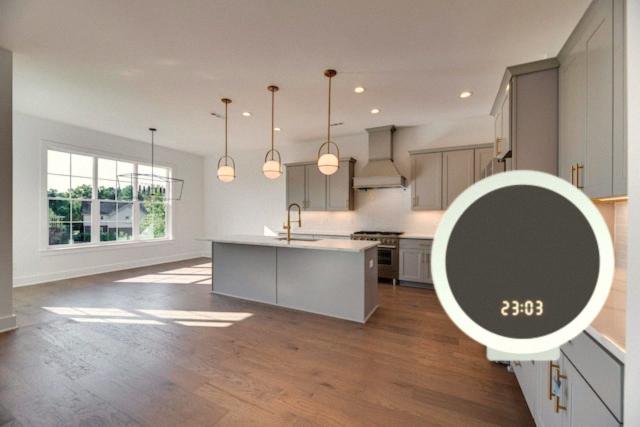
23:03
